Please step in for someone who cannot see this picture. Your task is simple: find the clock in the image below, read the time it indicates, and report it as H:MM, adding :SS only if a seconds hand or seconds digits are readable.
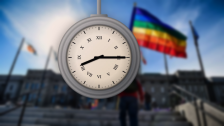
8:15
